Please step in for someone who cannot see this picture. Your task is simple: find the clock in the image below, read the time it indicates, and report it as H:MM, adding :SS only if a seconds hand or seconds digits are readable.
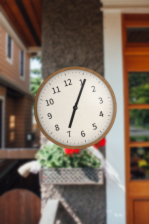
7:06
